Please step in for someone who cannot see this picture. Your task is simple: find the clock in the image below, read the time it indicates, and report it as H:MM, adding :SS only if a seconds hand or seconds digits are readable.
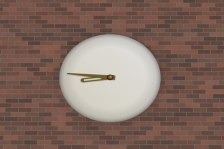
8:46
